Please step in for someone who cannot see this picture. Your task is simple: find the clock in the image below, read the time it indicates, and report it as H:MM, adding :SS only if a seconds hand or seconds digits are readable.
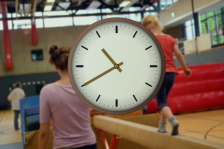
10:40
